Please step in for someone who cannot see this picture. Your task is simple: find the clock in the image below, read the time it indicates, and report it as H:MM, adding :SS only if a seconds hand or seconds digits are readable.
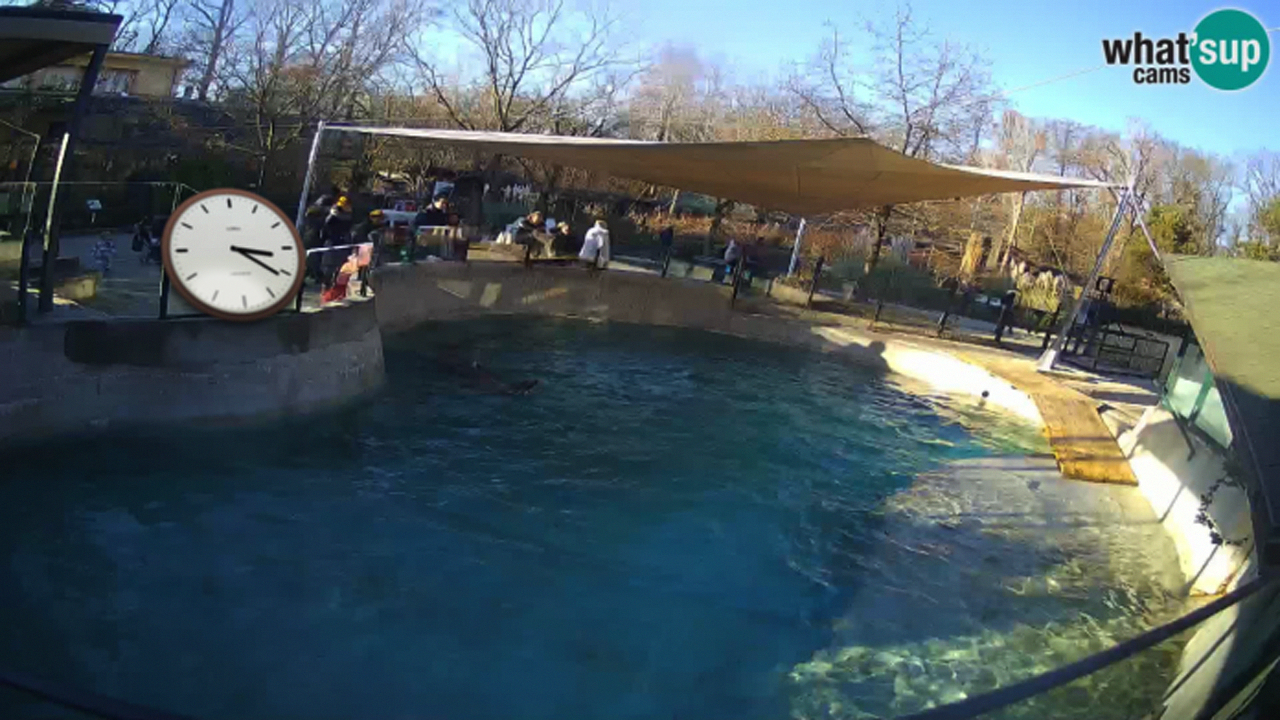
3:21
